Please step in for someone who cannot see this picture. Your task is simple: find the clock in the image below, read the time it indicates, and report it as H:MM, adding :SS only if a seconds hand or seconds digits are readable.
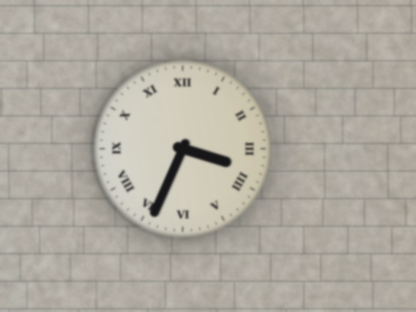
3:34
